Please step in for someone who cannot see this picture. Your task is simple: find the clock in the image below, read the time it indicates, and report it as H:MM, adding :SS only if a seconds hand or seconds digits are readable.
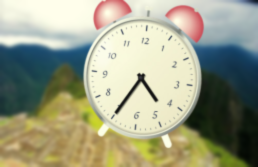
4:35
